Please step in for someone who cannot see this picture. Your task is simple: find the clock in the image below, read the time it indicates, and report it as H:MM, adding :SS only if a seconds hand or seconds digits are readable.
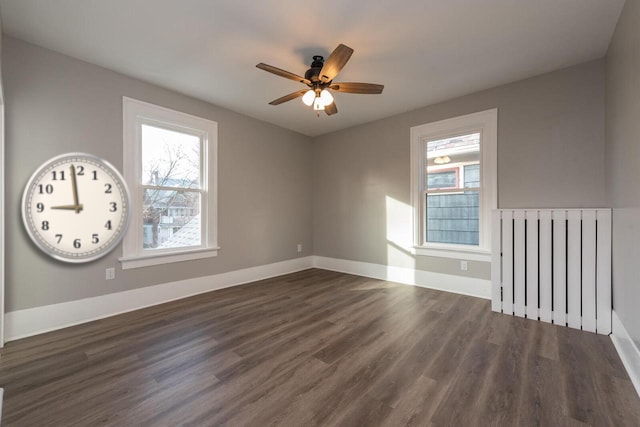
8:59
